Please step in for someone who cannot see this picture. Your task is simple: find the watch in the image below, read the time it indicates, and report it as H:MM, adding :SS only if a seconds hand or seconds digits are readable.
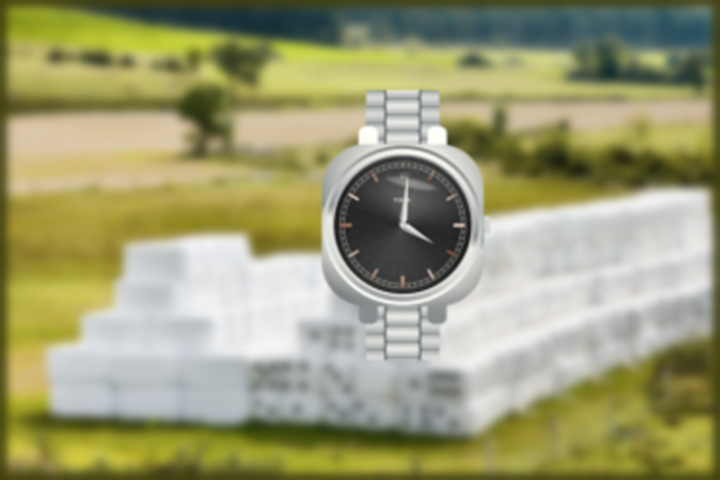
4:01
